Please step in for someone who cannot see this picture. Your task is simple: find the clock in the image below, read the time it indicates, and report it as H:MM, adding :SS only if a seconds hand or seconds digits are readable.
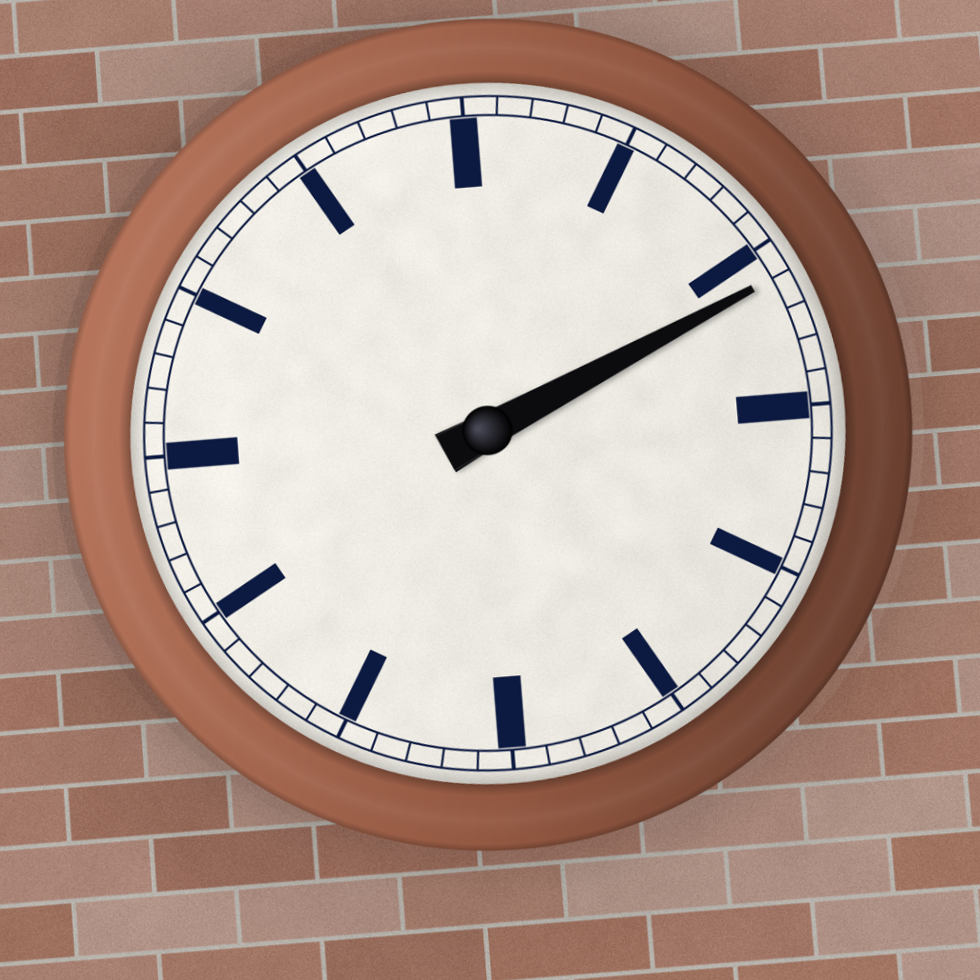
2:11
